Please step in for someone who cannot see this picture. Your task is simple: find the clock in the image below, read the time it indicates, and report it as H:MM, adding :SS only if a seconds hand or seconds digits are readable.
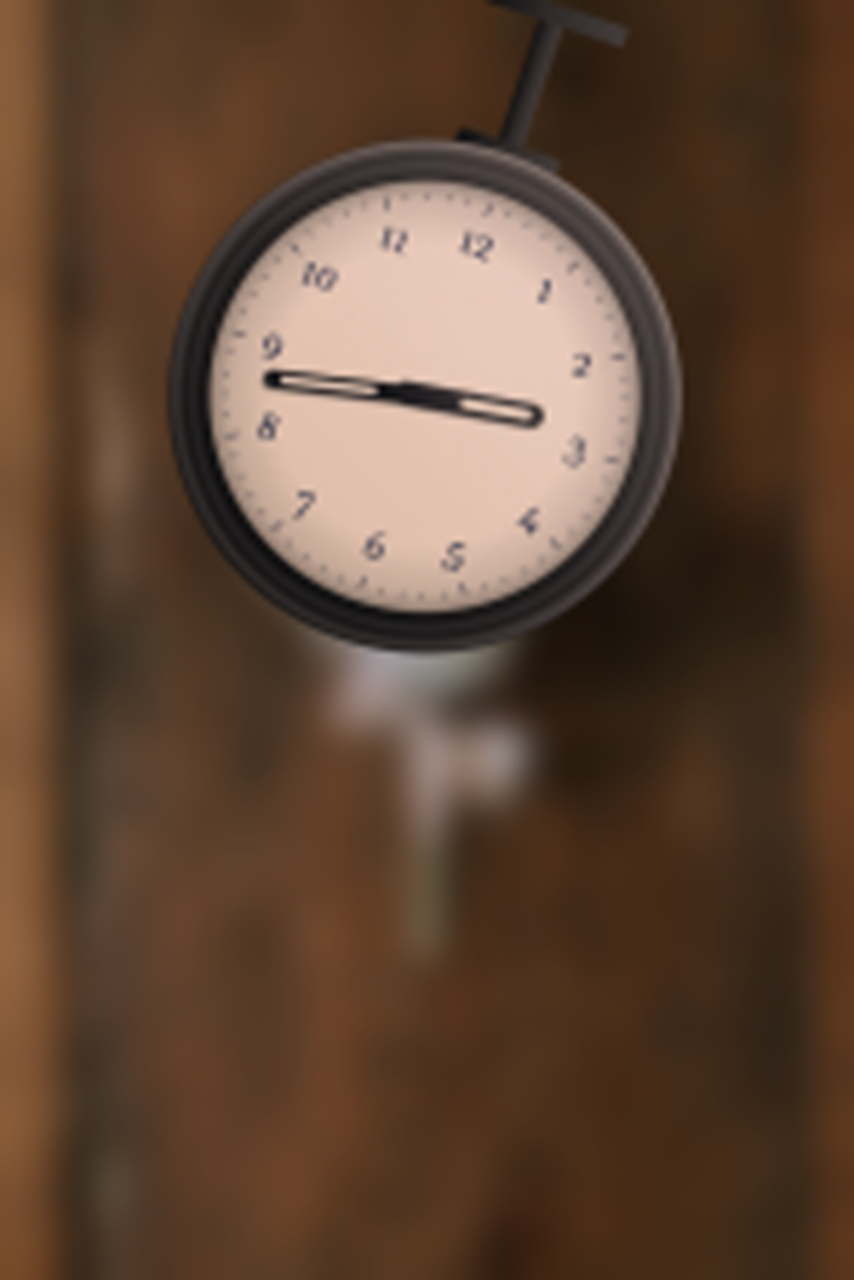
2:43
